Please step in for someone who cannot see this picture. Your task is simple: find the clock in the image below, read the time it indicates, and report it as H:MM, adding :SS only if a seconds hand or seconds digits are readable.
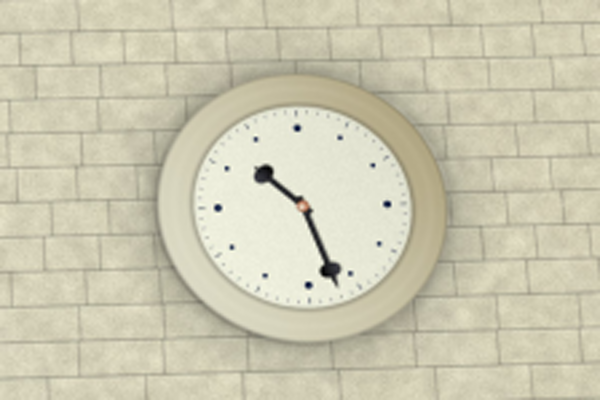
10:27
